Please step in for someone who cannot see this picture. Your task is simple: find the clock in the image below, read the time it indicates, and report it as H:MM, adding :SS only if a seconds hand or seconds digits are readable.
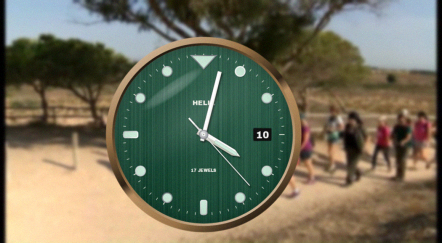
4:02:23
